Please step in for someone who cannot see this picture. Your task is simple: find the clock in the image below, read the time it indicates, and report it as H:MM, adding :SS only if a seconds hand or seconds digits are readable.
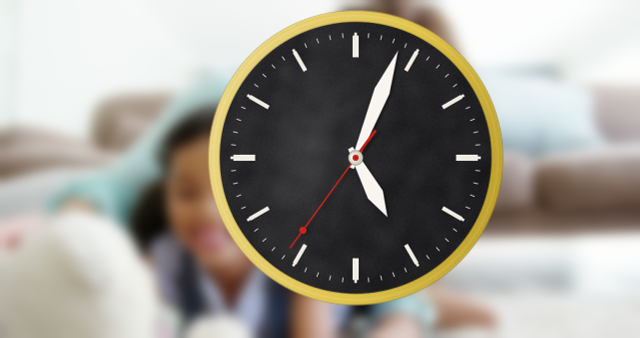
5:03:36
